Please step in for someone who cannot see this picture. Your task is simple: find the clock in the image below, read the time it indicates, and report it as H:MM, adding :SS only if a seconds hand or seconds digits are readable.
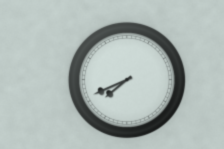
7:41
